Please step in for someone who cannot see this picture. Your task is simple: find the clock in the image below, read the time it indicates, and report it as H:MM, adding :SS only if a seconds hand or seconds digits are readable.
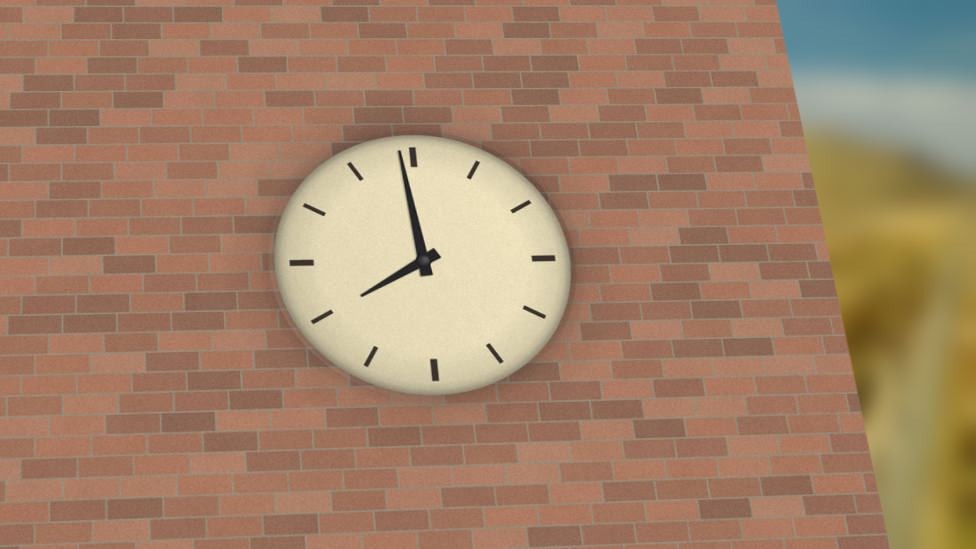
7:59
